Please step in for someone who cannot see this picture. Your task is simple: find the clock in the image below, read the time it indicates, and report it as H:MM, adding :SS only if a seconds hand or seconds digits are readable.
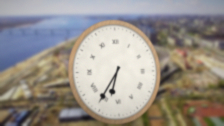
6:36
